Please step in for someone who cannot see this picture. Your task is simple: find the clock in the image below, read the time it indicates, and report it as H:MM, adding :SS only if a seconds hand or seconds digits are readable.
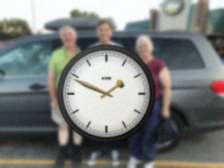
1:49
